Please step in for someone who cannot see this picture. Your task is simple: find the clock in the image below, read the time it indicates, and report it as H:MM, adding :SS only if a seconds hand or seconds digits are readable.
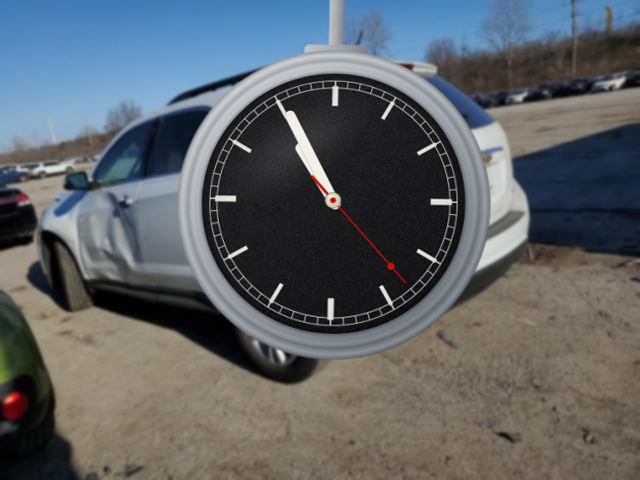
10:55:23
